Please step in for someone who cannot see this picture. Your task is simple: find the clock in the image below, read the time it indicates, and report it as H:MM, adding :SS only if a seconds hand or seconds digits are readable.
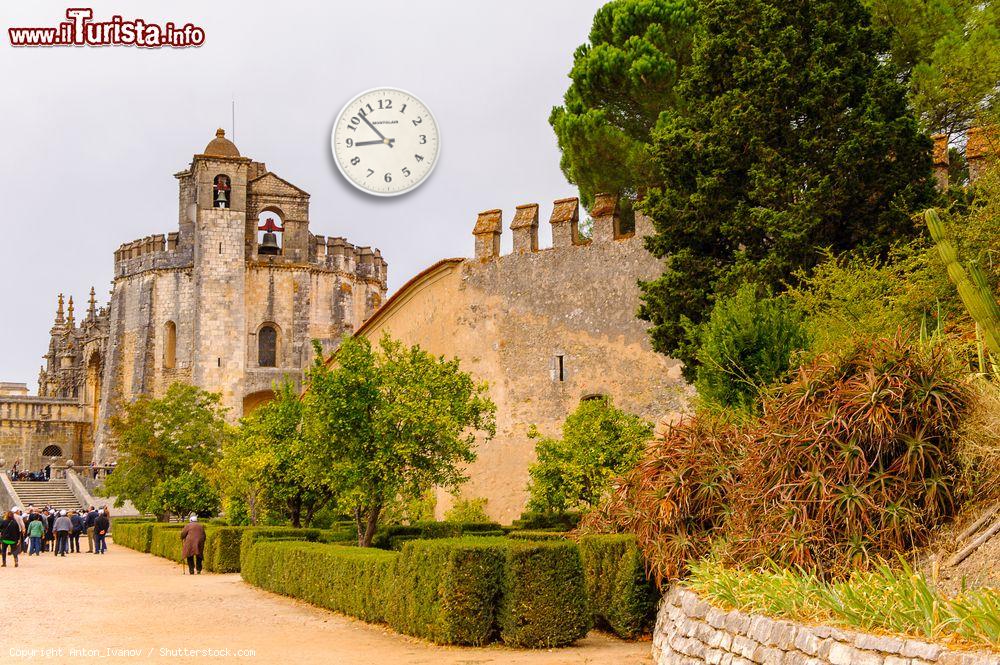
8:53
